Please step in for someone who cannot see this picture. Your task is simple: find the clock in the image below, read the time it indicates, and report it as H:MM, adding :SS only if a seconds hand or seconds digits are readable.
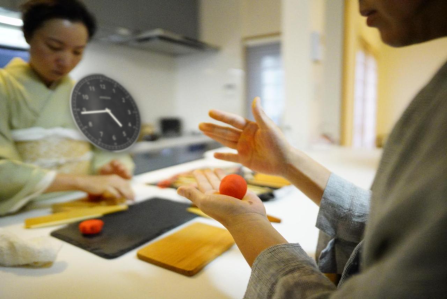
4:44
